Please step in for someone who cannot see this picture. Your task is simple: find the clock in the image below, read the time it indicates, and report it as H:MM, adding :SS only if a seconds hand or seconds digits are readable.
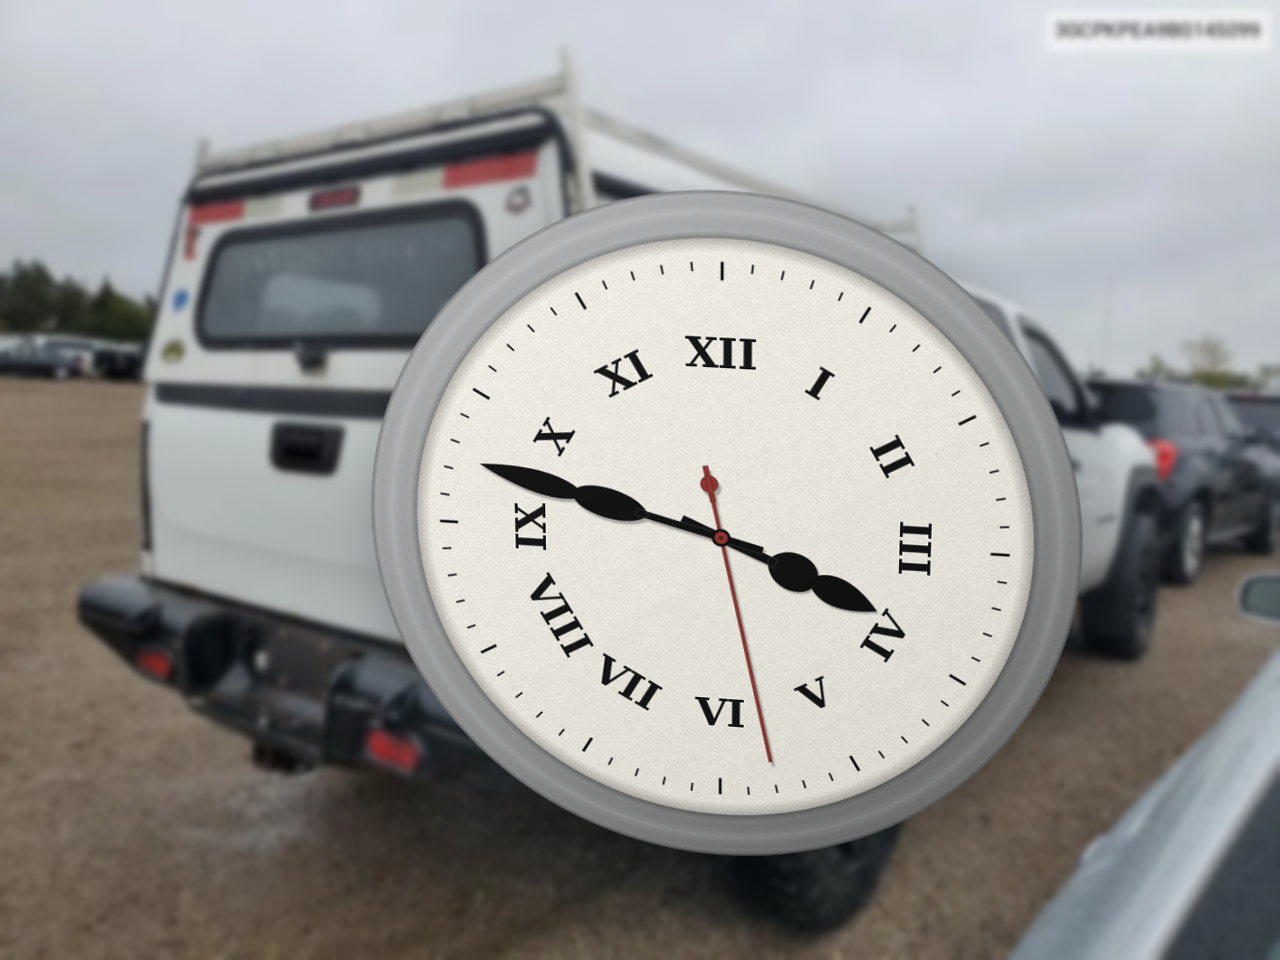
3:47:28
